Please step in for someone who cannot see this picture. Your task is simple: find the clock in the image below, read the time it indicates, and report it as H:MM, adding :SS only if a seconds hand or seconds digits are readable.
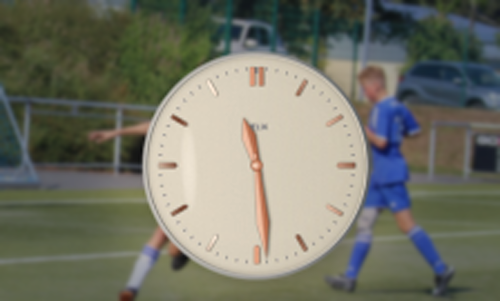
11:29
